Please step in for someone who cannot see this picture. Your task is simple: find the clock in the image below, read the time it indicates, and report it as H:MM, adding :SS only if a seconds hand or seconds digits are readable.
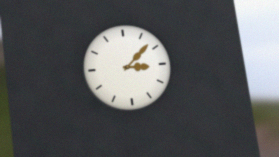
3:08
